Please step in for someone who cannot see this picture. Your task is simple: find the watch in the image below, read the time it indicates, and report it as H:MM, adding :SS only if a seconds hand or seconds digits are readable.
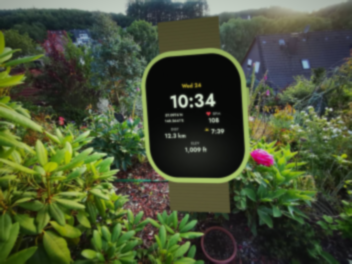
10:34
